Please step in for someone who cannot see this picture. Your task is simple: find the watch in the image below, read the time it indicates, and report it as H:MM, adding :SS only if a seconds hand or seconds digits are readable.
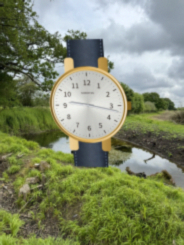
9:17
